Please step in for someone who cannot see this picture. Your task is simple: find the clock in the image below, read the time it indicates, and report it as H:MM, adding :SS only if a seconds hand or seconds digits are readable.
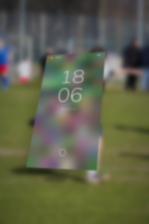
18:06
